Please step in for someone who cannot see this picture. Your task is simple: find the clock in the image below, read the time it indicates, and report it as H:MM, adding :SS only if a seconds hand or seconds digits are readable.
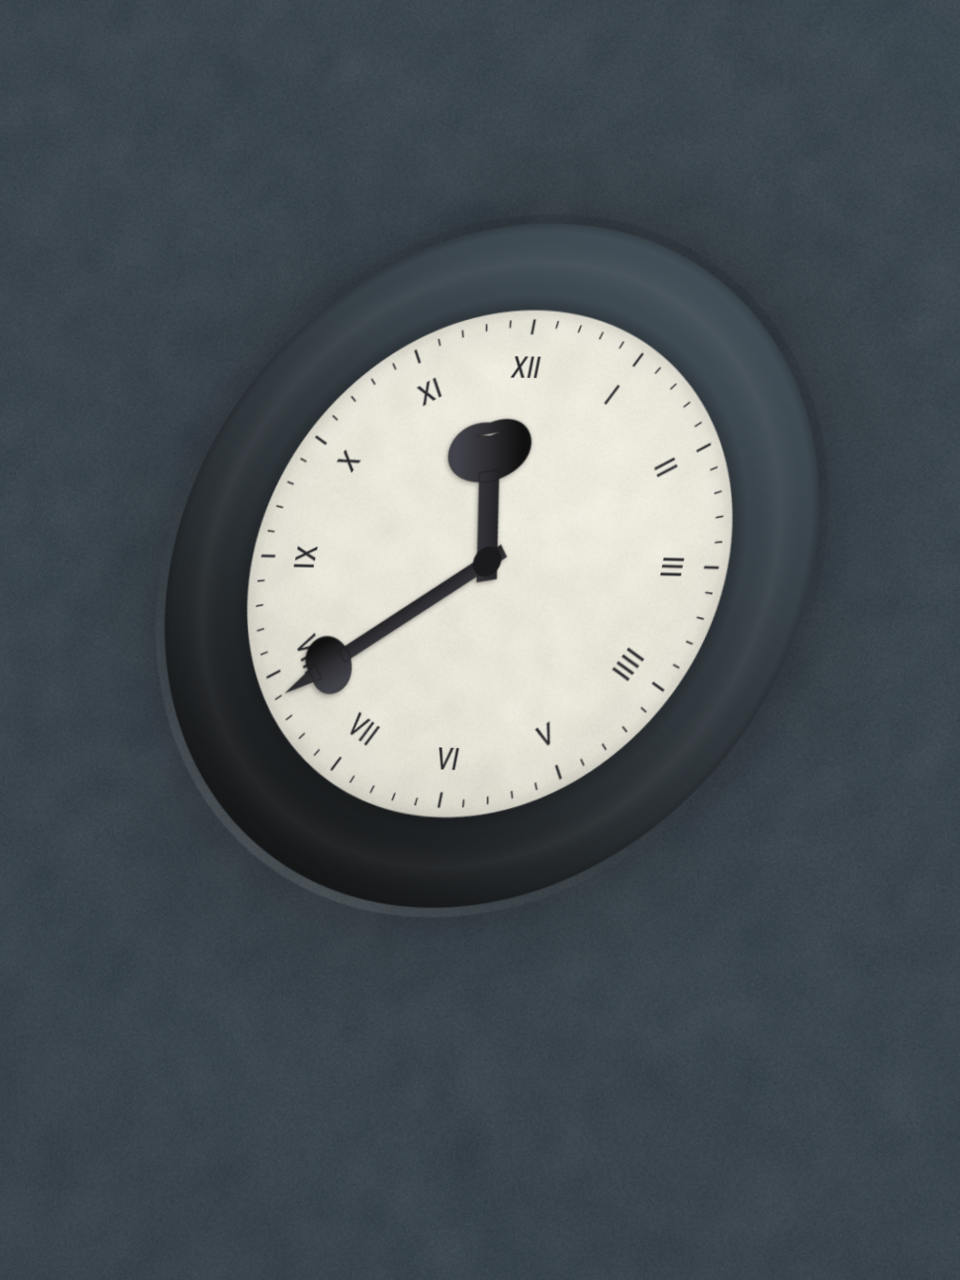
11:39
